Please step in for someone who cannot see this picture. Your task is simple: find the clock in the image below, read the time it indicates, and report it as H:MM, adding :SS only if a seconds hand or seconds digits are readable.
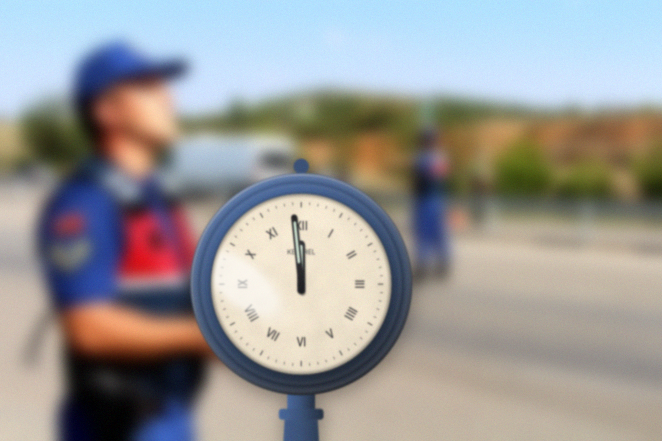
11:59
